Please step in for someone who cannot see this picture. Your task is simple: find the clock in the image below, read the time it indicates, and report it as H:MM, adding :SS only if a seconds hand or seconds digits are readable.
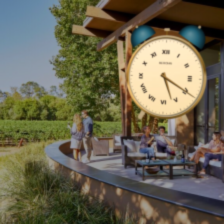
5:20
